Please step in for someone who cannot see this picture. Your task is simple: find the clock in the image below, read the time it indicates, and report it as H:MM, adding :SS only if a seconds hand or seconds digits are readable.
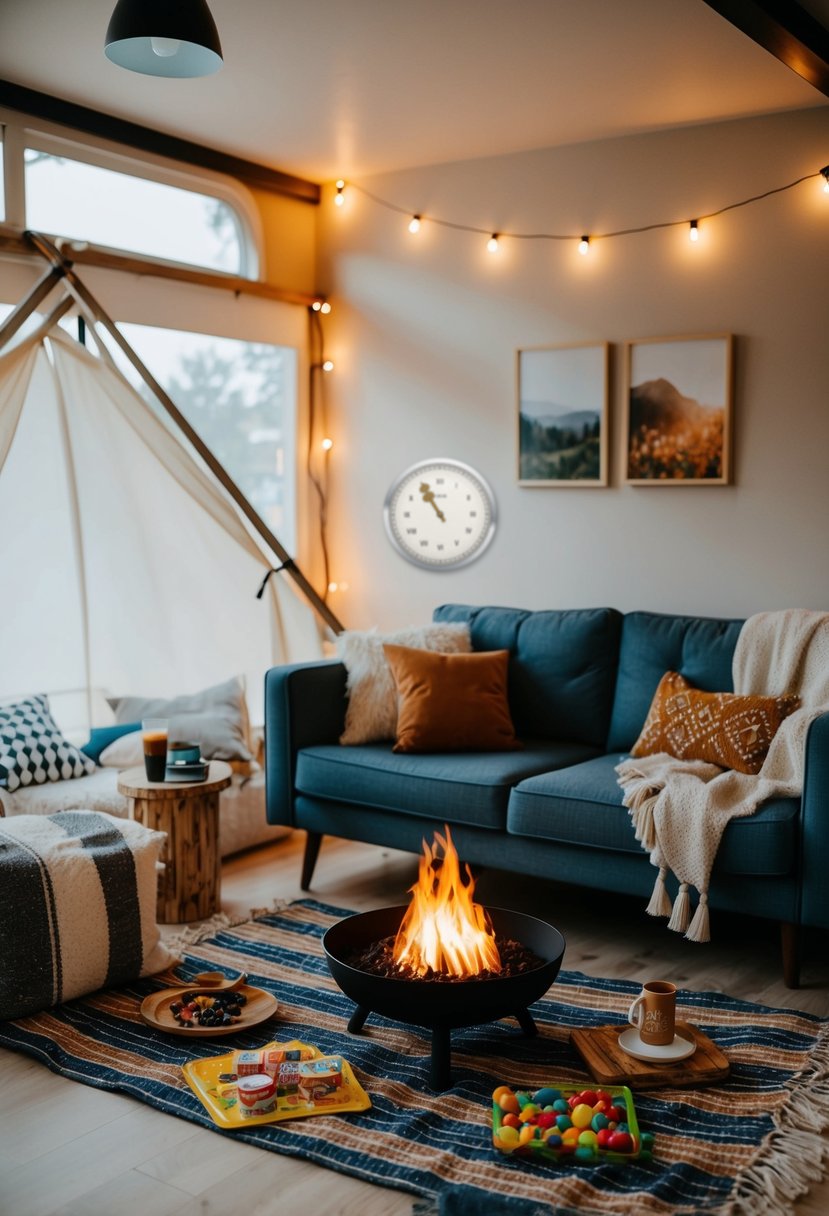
10:55
